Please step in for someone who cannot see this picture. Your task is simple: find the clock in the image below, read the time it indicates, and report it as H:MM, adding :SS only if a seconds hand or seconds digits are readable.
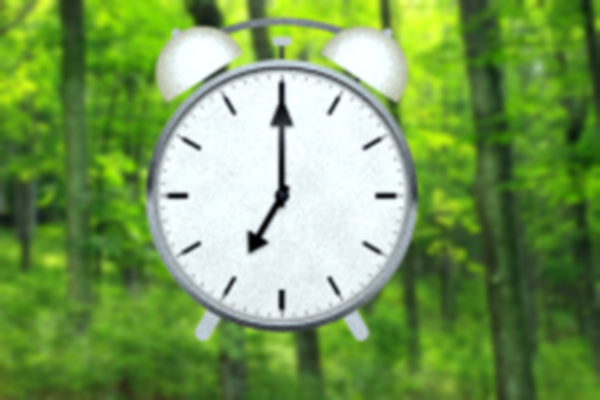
7:00
